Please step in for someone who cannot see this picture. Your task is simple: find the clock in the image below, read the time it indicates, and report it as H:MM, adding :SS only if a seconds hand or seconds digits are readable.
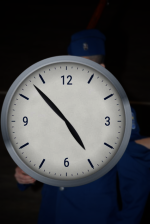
4:53
